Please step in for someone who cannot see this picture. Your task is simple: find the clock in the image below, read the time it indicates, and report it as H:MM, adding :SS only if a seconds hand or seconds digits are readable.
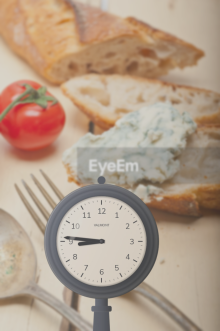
8:46
